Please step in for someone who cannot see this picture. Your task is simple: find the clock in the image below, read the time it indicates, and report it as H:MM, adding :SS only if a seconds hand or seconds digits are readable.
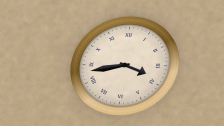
3:43
